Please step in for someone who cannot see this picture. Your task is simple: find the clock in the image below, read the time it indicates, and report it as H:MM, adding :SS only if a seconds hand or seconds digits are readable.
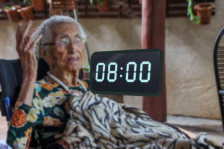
8:00
